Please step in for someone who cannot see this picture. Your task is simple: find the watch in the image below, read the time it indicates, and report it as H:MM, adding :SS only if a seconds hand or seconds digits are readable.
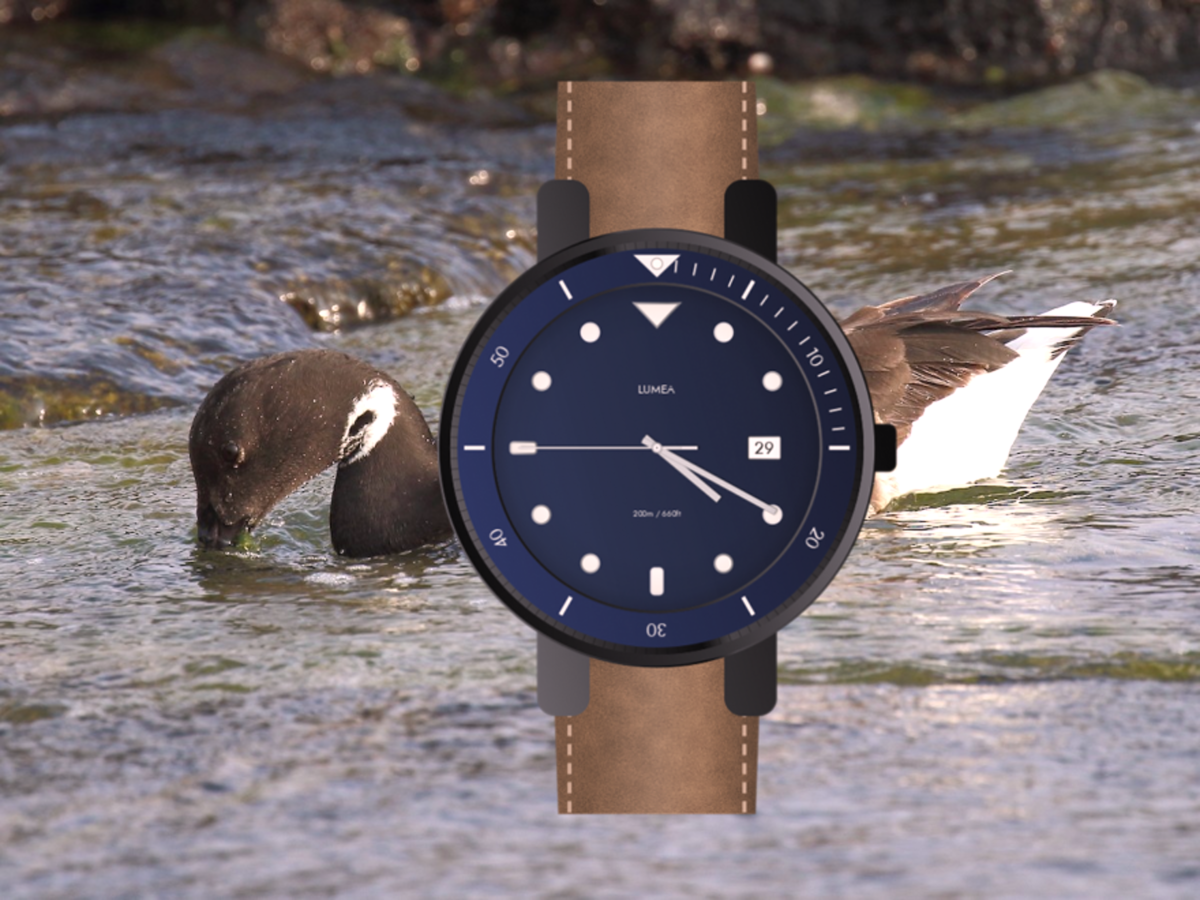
4:19:45
